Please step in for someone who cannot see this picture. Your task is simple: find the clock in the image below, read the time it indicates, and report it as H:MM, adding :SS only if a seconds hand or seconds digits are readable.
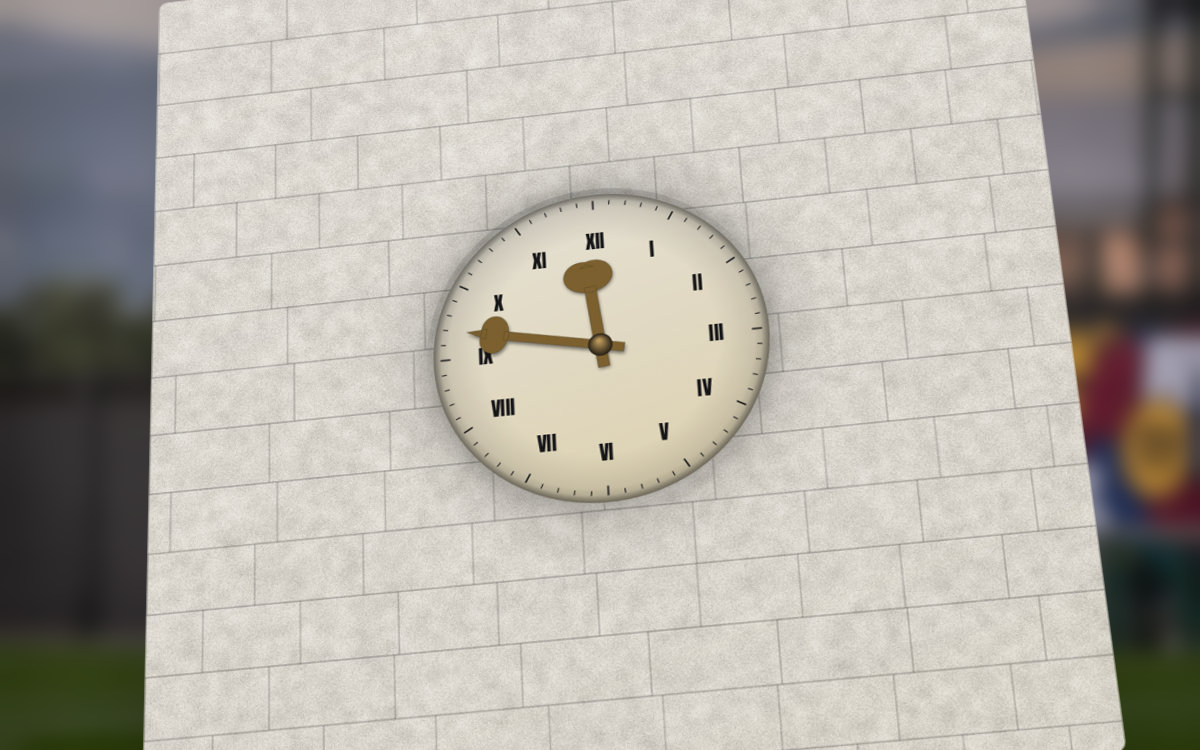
11:47
